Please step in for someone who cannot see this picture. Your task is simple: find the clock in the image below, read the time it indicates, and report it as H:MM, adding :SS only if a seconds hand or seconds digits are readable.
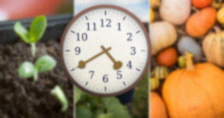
4:40
